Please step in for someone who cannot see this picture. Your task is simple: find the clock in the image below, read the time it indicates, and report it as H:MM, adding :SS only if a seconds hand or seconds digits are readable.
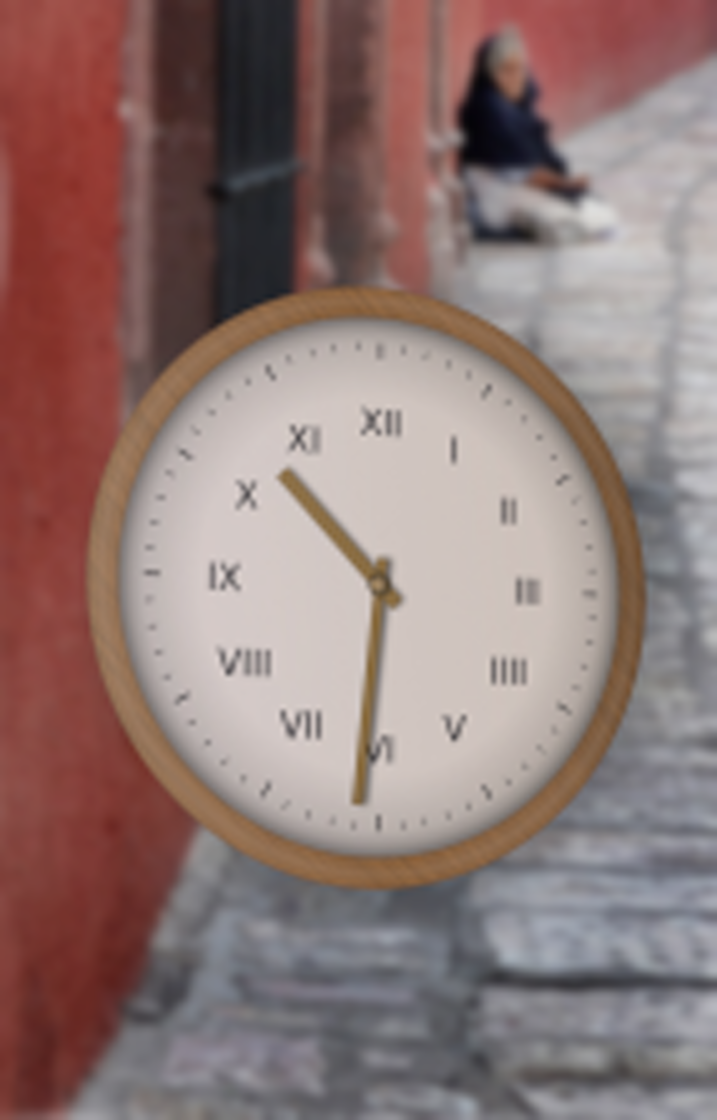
10:31
